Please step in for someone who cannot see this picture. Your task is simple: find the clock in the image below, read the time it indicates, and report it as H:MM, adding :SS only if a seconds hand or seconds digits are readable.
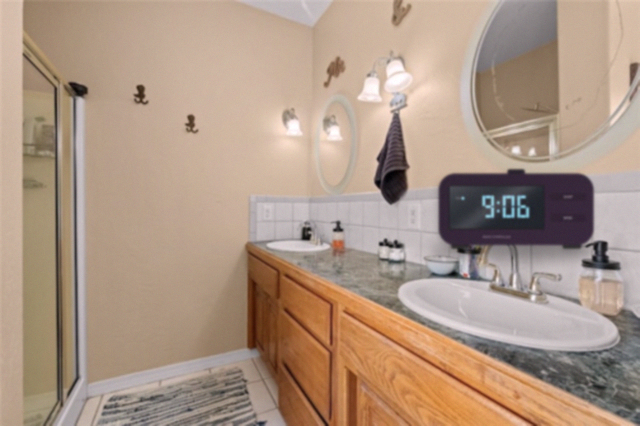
9:06
